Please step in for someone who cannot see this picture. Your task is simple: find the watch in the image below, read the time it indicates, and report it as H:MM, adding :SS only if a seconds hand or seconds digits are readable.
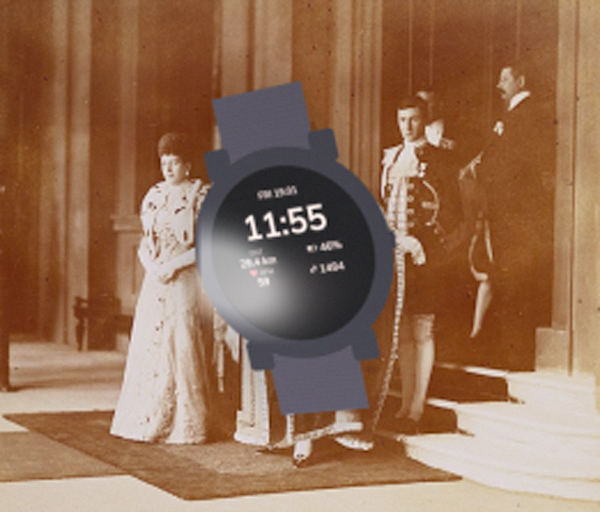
11:55
